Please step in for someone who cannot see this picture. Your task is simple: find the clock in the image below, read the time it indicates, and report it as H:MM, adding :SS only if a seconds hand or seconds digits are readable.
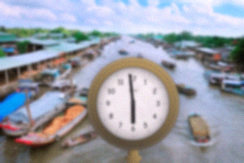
5:59
